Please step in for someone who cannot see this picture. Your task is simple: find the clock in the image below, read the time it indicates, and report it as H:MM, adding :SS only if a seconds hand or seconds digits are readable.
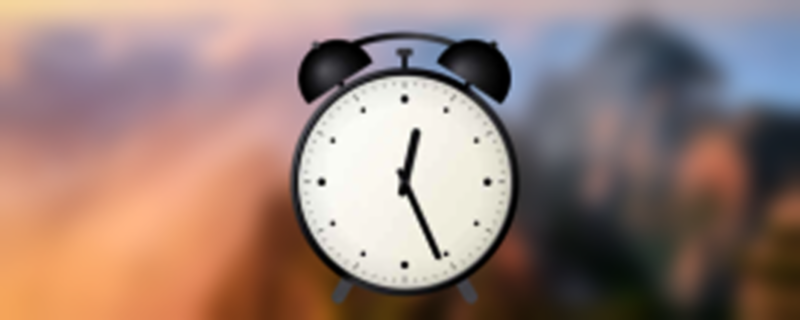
12:26
